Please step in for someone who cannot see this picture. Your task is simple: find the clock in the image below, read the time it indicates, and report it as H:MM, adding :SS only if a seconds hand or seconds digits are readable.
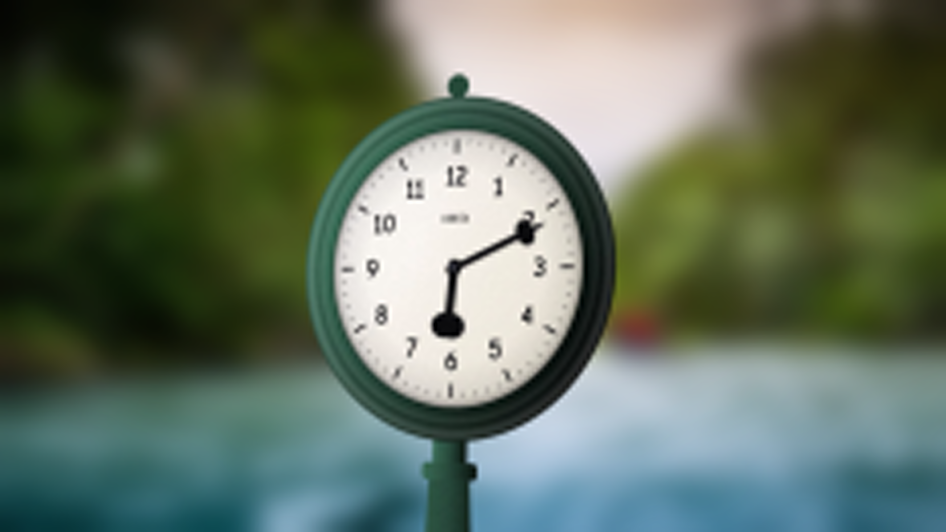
6:11
